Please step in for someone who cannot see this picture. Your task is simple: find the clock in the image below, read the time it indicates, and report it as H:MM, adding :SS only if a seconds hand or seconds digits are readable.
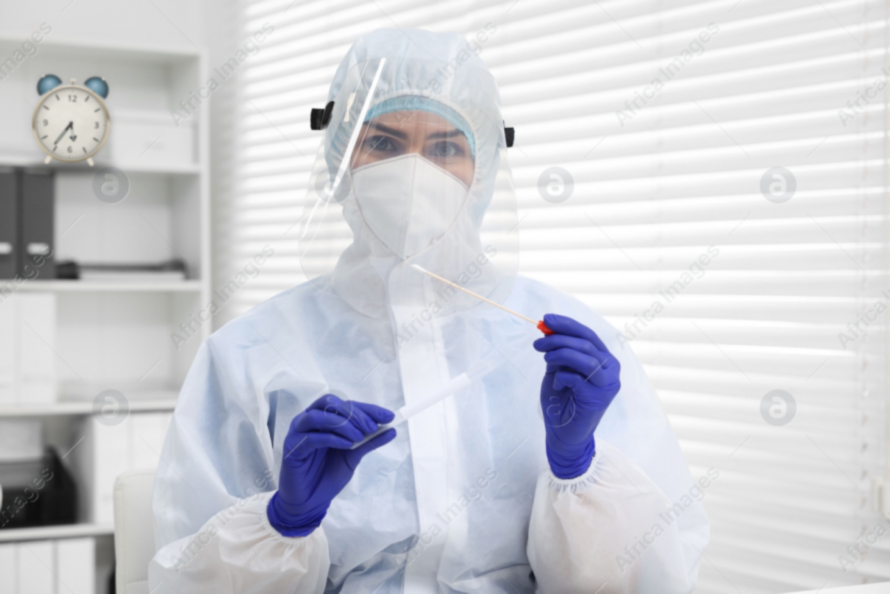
5:36
